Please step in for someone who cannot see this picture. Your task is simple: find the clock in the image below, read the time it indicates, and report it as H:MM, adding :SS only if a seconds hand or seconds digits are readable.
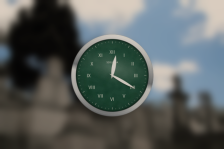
12:20
